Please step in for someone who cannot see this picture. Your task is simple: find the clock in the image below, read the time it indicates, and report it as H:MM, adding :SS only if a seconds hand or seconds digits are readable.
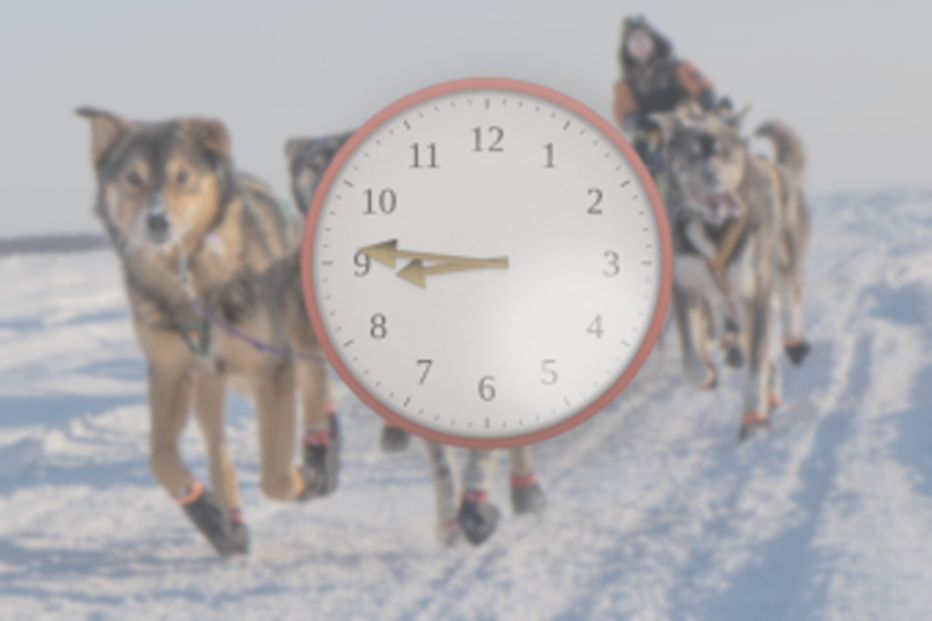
8:46
